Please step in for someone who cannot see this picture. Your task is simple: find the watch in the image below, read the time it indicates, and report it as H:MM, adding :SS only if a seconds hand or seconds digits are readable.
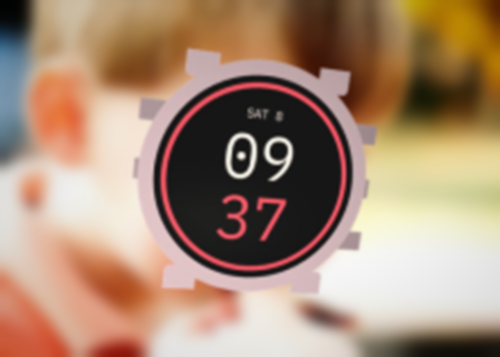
9:37
